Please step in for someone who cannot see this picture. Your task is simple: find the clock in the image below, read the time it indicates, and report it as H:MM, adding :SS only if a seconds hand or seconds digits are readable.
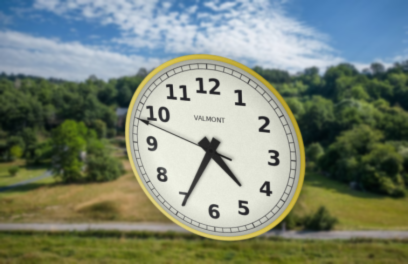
4:34:48
